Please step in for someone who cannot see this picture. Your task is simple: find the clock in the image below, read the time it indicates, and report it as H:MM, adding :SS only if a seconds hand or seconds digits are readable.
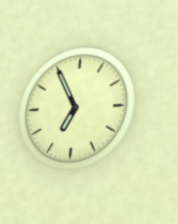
6:55
